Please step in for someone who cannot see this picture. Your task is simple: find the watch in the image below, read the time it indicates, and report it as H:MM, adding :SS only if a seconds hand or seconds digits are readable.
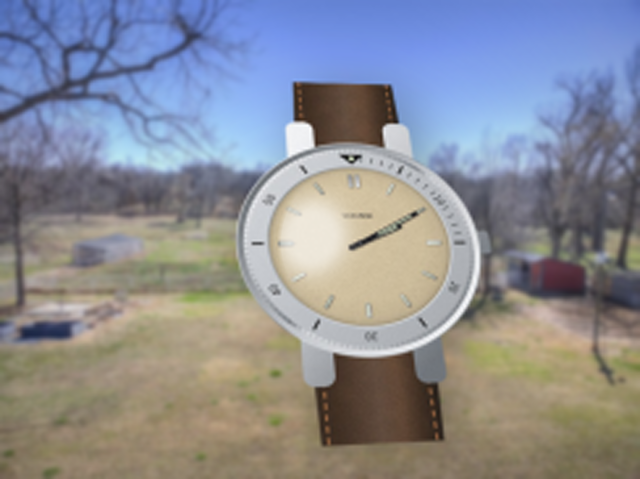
2:10
